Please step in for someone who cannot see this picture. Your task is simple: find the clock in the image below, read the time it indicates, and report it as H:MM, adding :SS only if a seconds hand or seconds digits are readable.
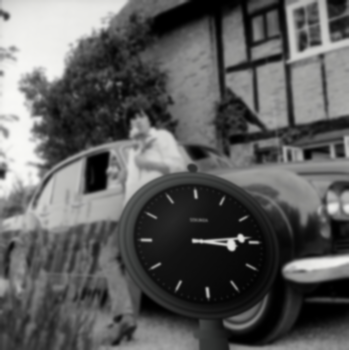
3:14
